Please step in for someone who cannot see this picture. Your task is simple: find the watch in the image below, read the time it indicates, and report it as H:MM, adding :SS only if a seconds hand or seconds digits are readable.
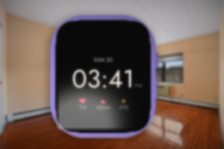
3:41
